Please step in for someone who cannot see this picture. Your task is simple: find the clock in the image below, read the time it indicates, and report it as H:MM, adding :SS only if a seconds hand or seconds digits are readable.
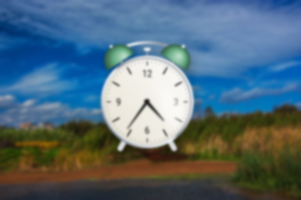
4:36
